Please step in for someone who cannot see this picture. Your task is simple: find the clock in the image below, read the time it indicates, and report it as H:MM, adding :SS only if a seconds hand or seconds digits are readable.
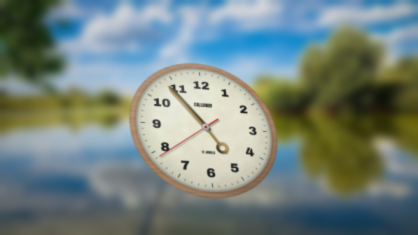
4:53:39
